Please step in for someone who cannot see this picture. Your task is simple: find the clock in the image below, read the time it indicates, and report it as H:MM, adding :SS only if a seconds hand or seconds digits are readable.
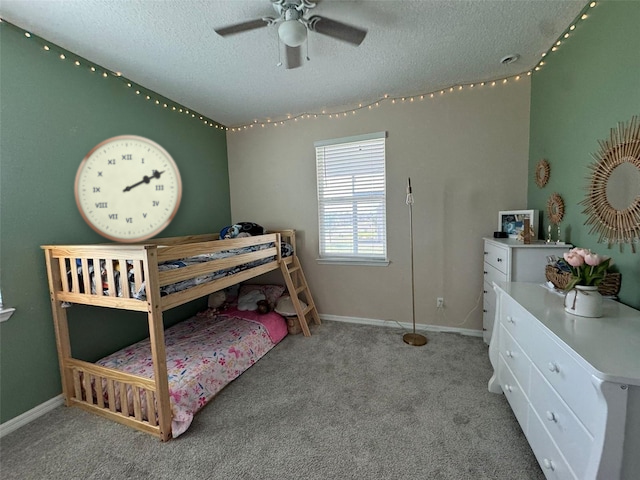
2:11
